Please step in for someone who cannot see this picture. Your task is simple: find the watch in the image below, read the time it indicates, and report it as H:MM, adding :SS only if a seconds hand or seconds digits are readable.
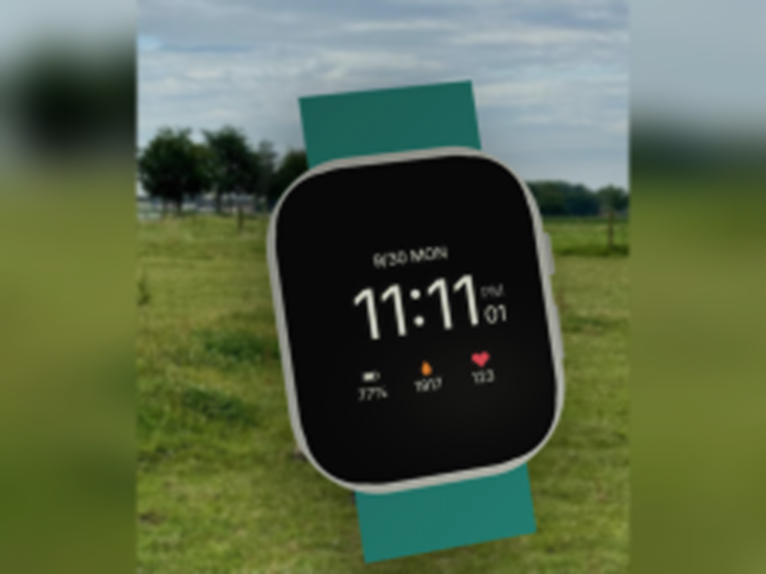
11:11
